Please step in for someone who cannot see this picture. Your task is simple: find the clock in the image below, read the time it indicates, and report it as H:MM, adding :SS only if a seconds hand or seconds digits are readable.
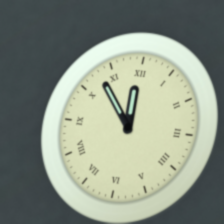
11:53
